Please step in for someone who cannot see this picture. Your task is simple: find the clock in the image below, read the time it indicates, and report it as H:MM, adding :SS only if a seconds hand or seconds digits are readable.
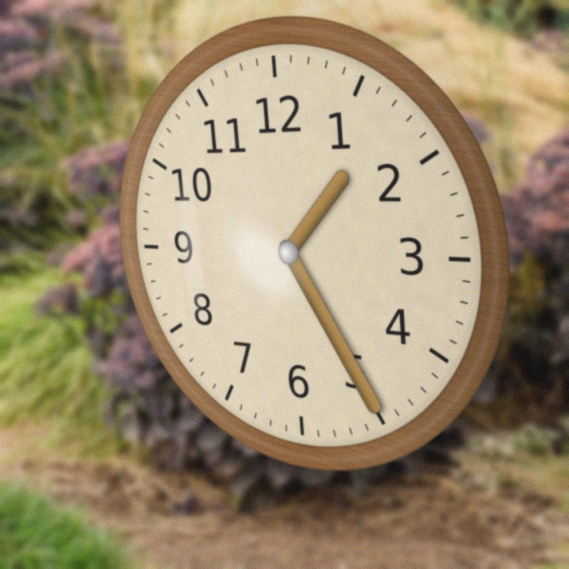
1:25
